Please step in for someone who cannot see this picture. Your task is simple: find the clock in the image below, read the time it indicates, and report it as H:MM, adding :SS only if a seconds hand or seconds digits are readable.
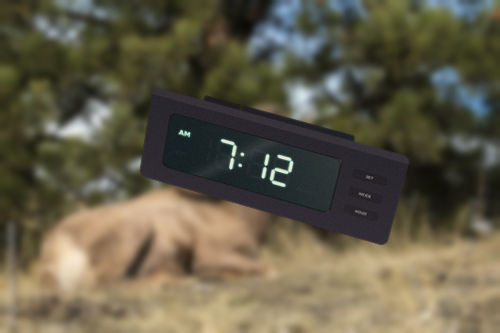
7:12
